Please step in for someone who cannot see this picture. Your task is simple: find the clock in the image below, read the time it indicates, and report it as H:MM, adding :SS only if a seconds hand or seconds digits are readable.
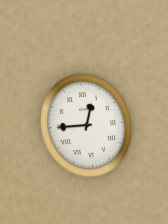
12:45
